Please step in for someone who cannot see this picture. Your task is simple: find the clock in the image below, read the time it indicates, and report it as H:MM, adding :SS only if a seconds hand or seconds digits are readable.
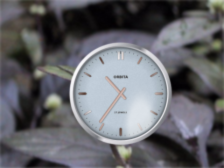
10:36
